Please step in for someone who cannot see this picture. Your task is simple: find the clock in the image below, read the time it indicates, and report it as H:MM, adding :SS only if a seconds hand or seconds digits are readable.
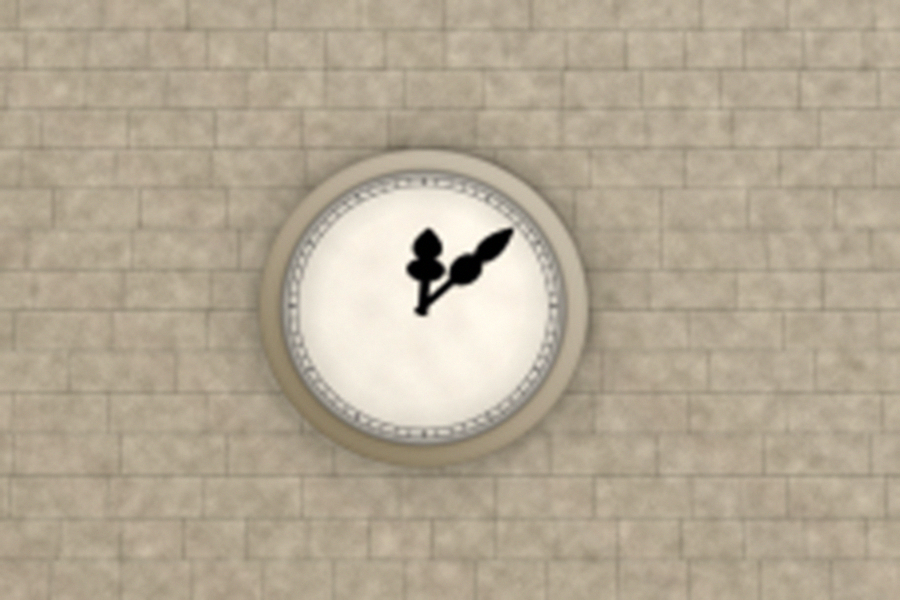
12:08
